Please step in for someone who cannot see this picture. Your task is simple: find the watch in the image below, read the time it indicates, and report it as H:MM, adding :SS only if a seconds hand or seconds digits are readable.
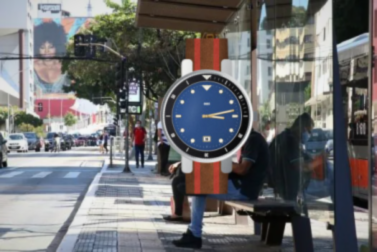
3:13
